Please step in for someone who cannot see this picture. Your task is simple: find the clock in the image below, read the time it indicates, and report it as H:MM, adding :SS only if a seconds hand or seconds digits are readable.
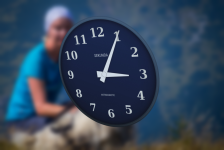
3:05
